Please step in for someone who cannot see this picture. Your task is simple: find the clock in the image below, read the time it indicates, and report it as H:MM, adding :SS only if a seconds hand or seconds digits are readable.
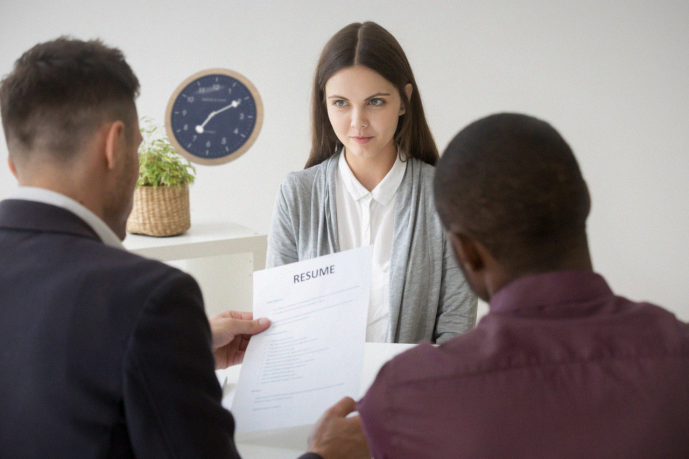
7:10
